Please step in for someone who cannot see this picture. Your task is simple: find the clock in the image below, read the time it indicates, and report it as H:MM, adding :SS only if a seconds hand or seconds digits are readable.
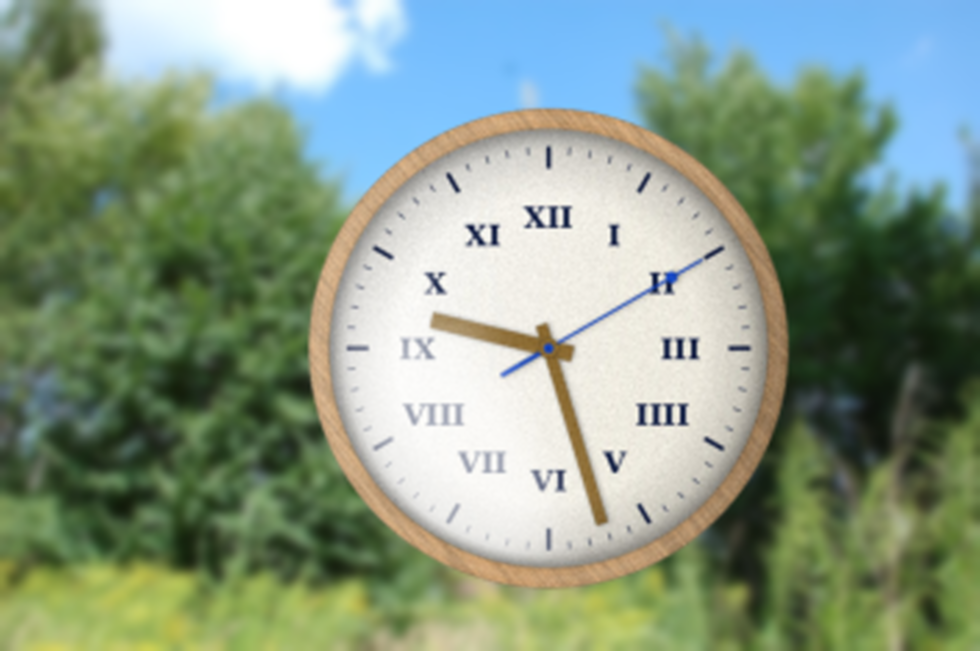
9:27:10
